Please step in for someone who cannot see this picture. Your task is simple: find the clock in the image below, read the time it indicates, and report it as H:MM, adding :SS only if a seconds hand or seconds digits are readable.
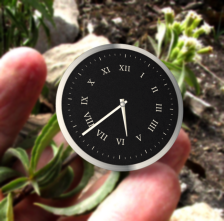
5:38
